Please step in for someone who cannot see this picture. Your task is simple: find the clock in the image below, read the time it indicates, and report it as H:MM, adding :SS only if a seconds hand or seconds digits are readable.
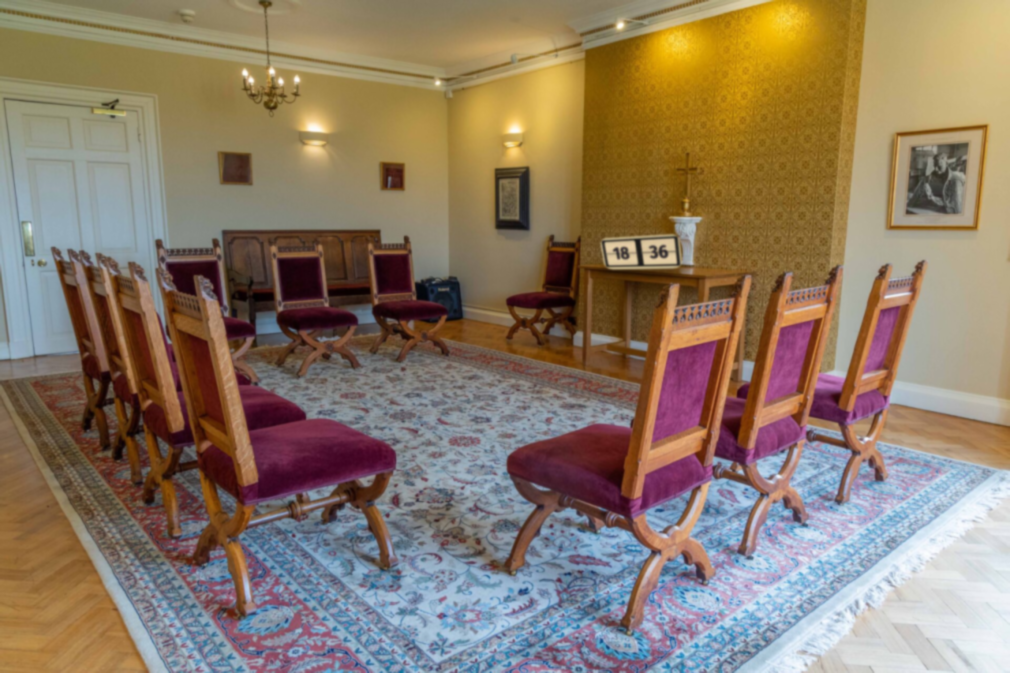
18:36
